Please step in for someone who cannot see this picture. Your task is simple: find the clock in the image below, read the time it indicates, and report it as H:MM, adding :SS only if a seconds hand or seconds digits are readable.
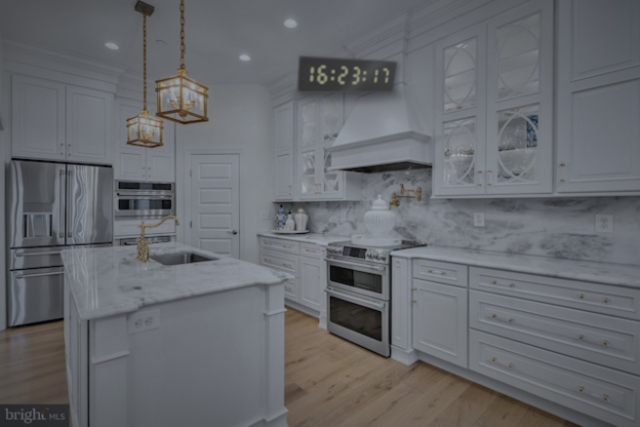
16:23:17
